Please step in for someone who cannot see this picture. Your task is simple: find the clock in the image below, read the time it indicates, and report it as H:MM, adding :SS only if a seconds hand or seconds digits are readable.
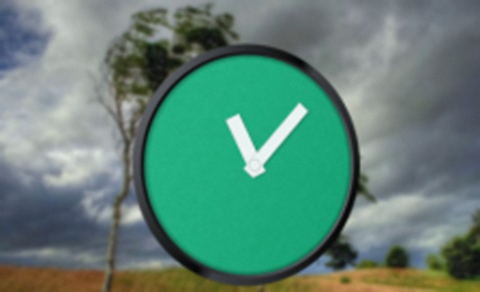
11:07
